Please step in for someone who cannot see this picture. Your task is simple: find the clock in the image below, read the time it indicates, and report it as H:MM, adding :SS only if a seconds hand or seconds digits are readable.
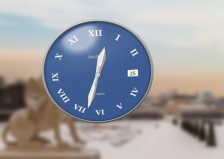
12:33
